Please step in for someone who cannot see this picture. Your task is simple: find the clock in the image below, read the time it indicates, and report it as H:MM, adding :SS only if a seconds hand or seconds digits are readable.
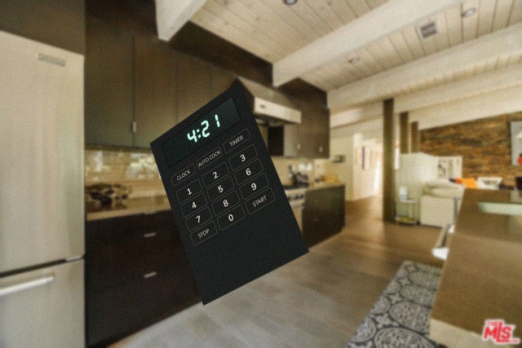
4:21
